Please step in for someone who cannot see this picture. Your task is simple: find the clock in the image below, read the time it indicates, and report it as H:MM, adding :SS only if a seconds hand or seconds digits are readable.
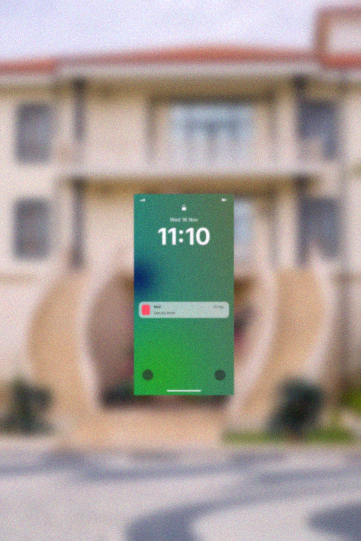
11:10
